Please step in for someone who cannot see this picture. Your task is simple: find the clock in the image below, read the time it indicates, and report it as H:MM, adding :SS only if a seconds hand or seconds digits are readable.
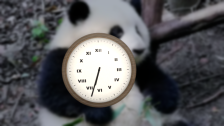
6:33
